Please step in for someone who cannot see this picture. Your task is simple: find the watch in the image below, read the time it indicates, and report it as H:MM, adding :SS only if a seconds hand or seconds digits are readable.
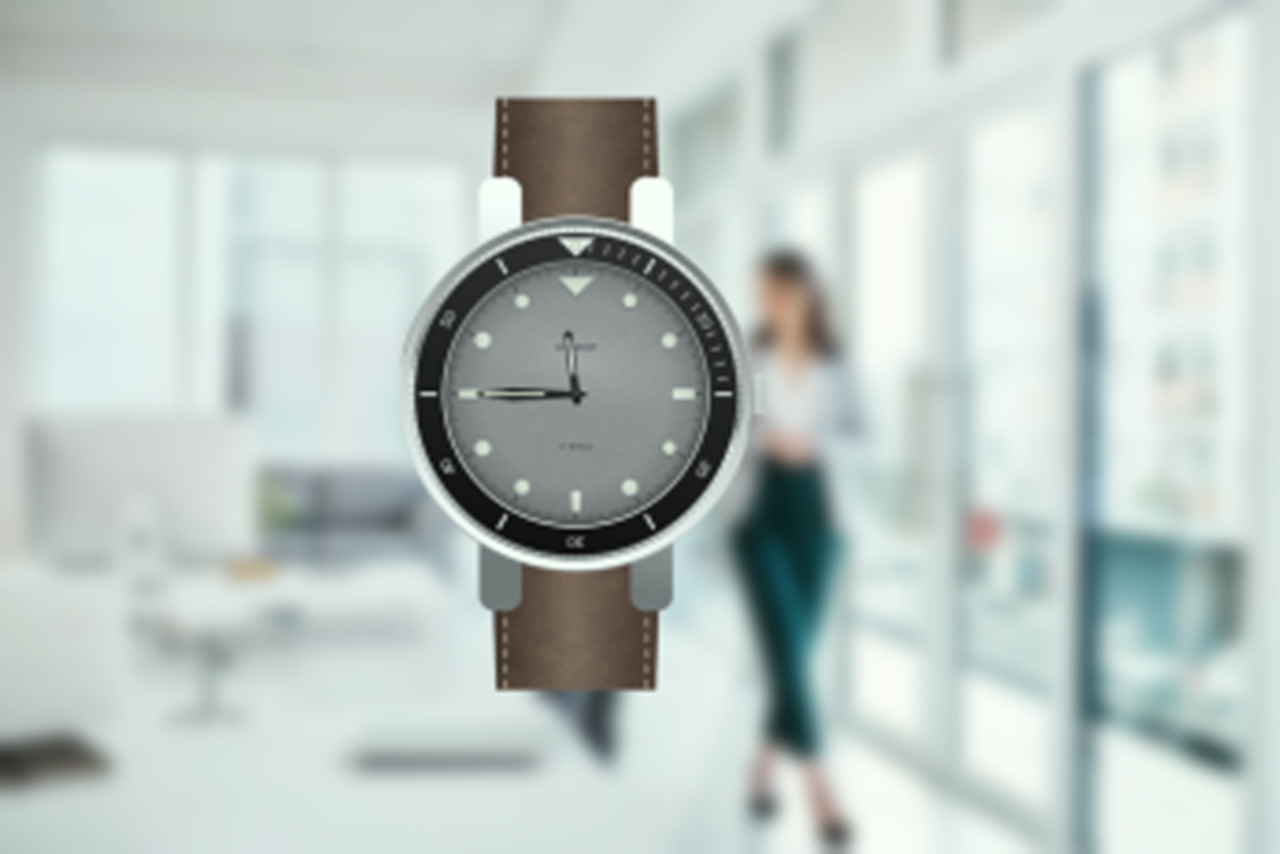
11:45
